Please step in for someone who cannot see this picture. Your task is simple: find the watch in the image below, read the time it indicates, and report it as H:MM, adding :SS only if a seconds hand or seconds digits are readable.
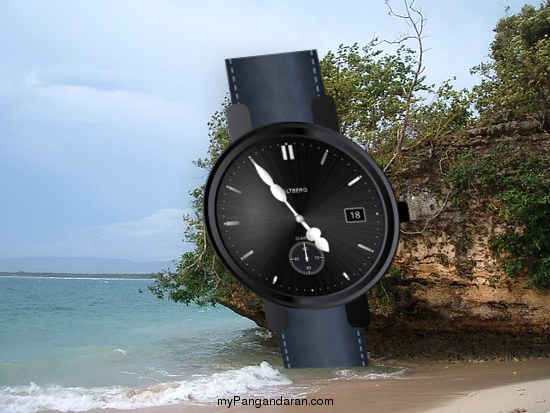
4:55
